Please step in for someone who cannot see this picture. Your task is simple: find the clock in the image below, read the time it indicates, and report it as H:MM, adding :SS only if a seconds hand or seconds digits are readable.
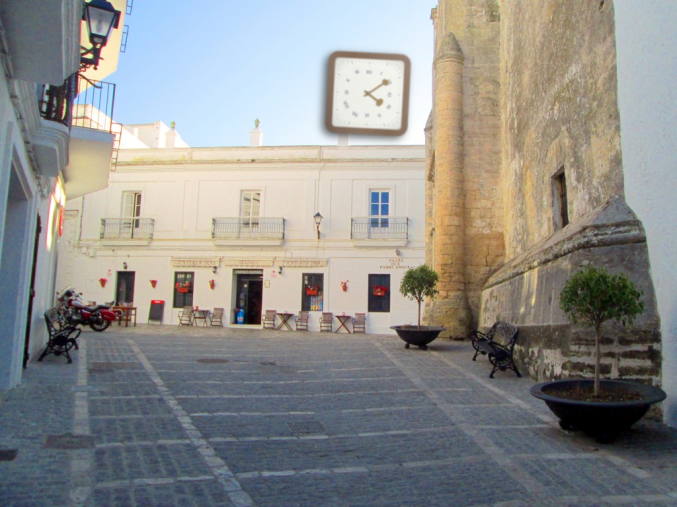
4:09
